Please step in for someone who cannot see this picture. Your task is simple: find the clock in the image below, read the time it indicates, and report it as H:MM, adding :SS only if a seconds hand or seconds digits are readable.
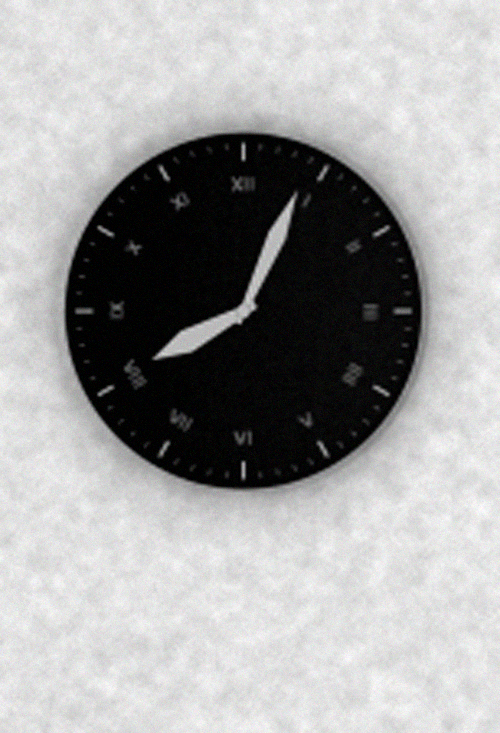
8:04
